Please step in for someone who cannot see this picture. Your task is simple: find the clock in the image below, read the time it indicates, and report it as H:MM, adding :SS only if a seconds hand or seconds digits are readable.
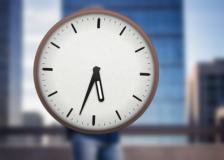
5:33
